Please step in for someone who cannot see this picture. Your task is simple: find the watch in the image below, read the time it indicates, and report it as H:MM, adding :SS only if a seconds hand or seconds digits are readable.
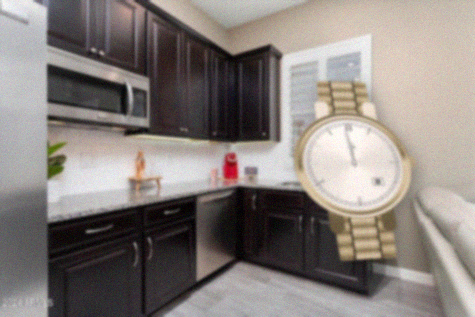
11:59
